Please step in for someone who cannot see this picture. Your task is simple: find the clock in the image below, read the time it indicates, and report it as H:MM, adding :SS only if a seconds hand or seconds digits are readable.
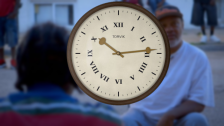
10:14
